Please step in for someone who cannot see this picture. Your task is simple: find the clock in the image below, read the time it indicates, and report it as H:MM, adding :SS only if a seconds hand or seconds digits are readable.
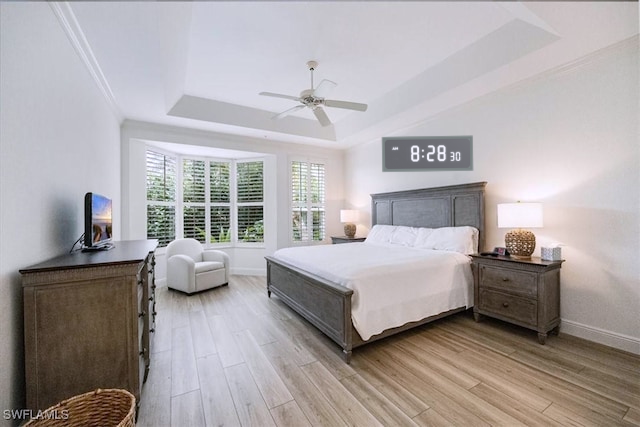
8:28:30
